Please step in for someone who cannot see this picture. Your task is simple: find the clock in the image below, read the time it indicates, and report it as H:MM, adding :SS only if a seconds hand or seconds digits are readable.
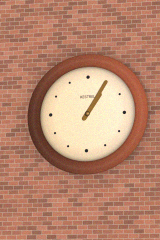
1:05
